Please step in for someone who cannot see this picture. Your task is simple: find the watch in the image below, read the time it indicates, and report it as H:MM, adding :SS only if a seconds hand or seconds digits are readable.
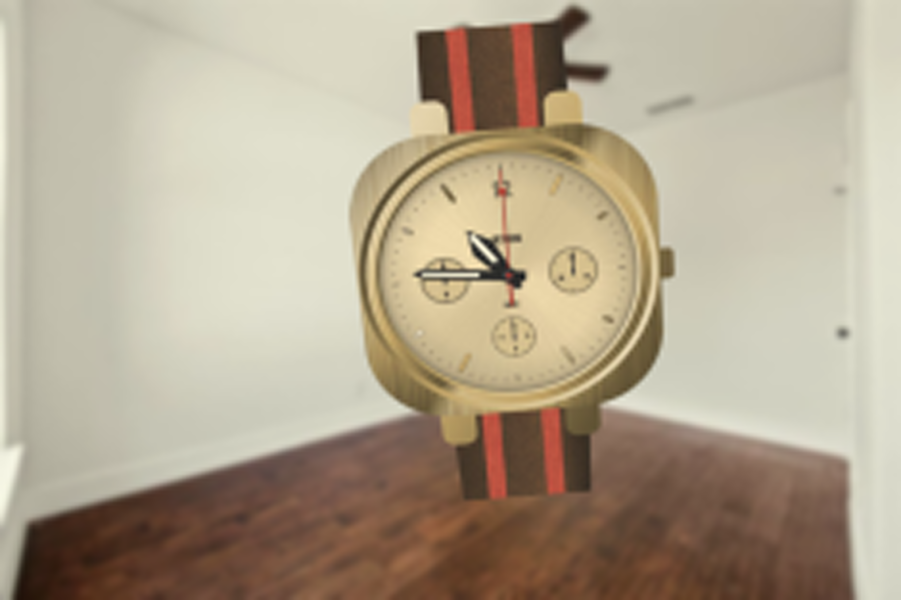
10:46
